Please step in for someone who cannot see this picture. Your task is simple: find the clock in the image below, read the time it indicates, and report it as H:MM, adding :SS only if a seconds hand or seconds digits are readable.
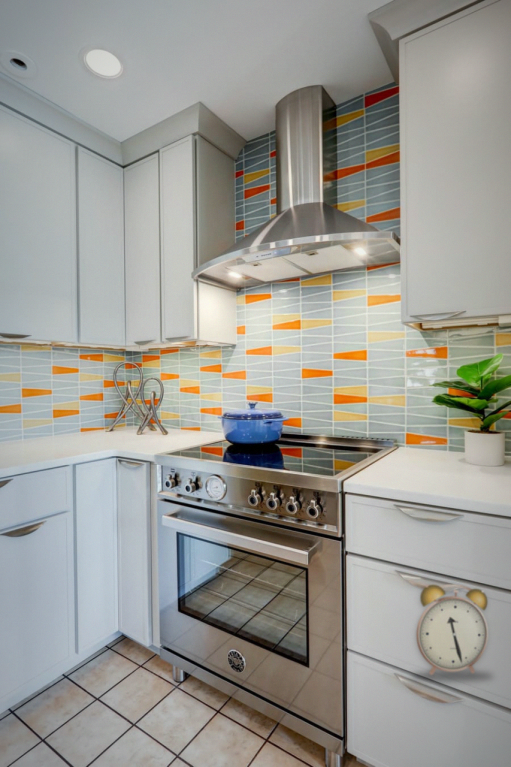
11:27
